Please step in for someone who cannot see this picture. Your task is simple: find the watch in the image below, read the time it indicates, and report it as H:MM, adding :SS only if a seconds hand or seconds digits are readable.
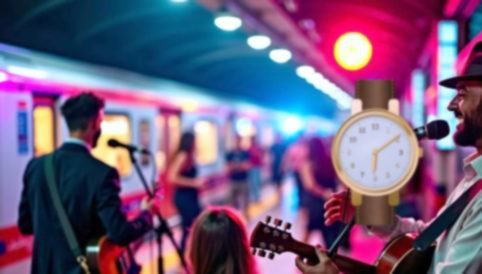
6:09
